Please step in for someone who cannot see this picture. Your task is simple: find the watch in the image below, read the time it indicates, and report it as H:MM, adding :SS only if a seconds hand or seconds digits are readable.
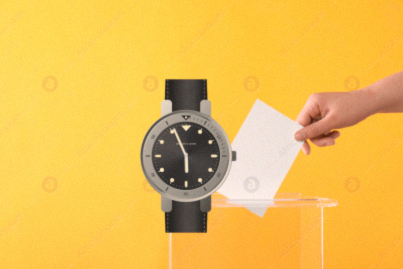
5:56
